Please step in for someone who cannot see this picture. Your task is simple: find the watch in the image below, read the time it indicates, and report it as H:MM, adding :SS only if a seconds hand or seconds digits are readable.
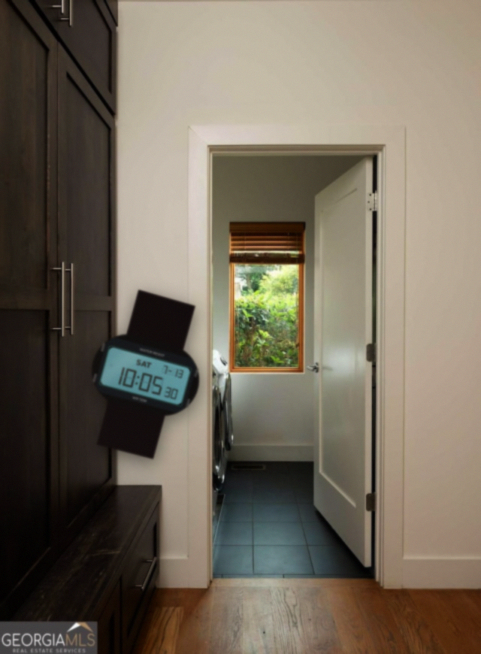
10:05
